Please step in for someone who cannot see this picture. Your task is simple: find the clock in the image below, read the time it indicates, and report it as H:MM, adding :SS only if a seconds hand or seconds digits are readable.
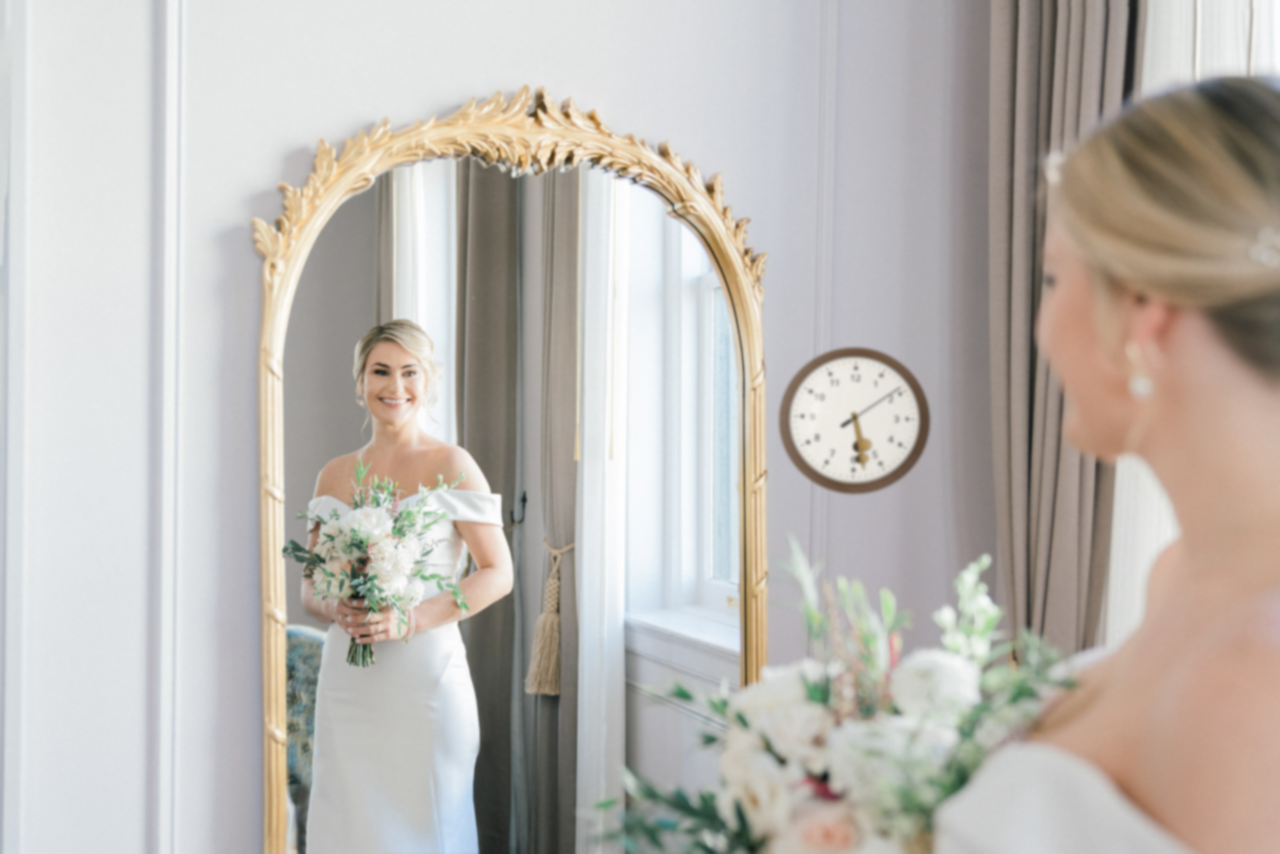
5:28:09
